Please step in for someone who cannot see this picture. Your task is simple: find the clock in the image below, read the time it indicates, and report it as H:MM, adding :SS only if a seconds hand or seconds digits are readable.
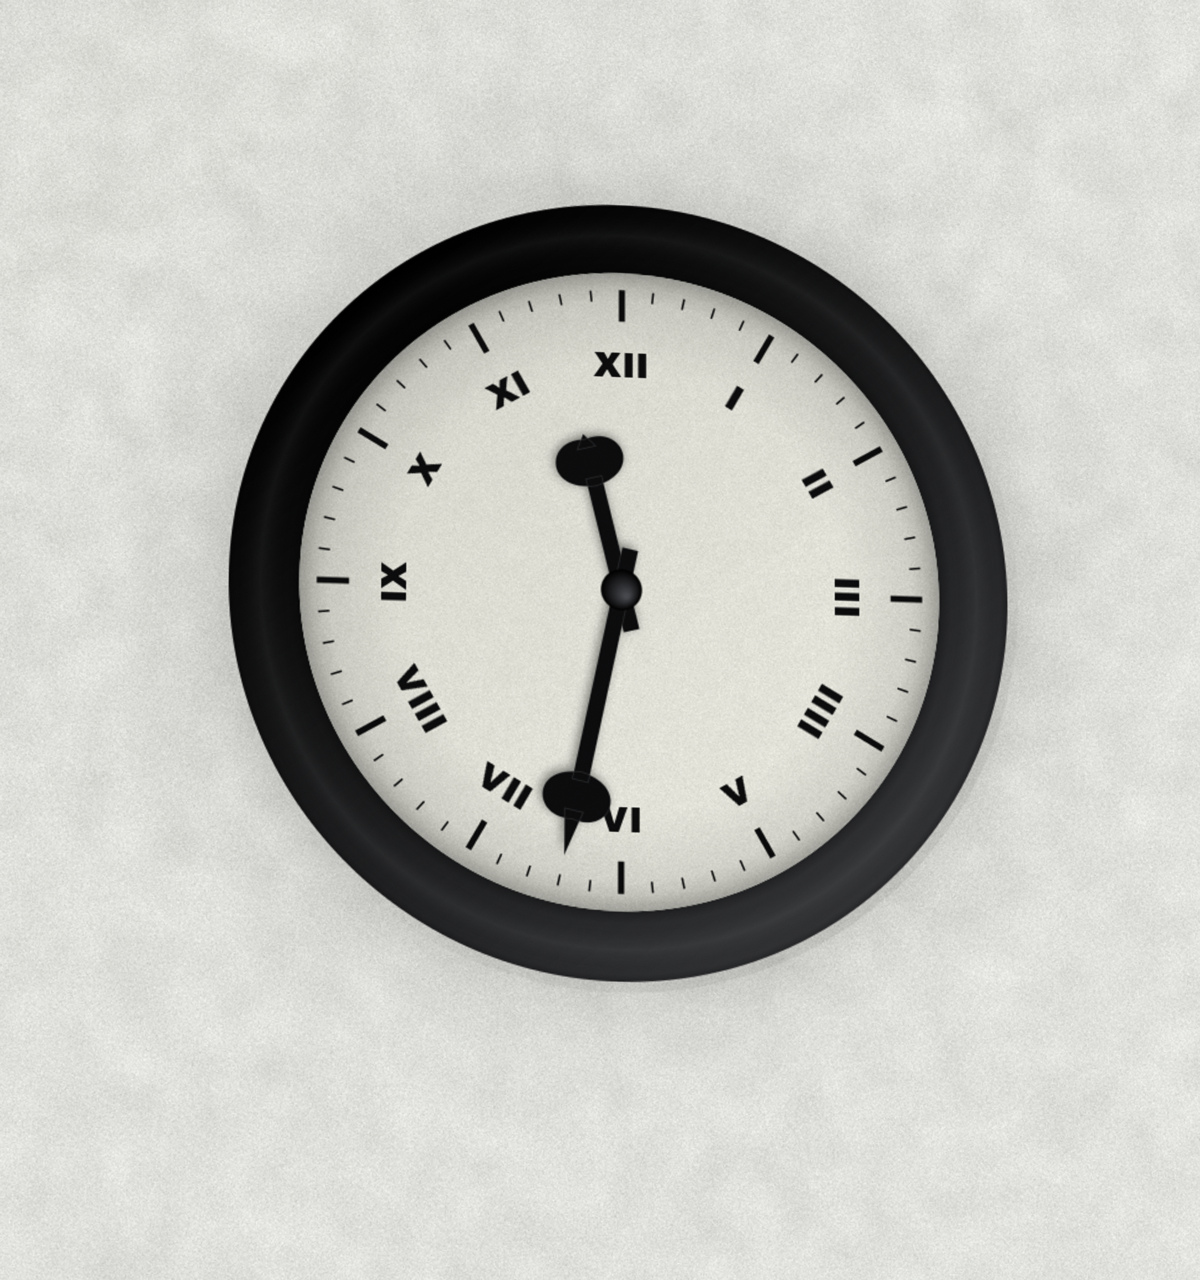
11:32
